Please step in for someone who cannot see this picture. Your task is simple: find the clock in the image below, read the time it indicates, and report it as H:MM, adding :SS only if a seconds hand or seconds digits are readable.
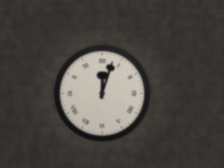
12:03
